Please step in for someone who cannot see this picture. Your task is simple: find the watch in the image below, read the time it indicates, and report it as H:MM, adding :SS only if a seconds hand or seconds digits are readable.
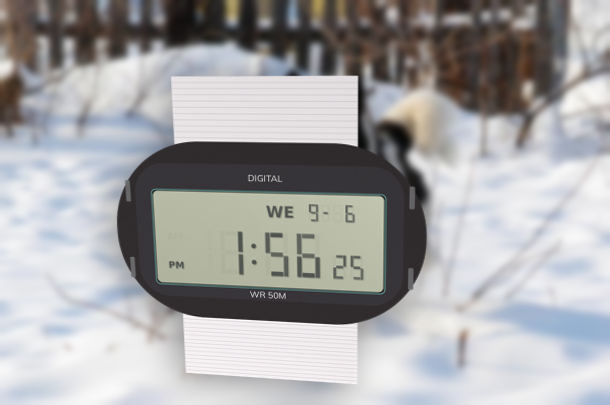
1:56:25
